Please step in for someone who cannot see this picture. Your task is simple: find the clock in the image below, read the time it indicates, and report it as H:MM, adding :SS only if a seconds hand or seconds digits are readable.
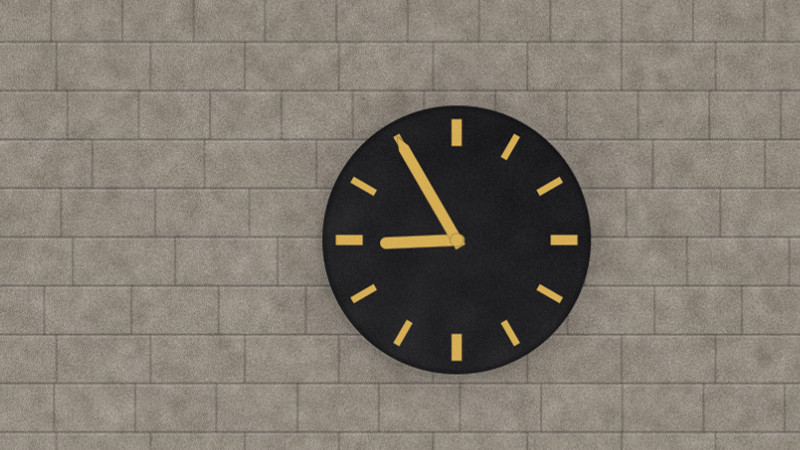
8:55
